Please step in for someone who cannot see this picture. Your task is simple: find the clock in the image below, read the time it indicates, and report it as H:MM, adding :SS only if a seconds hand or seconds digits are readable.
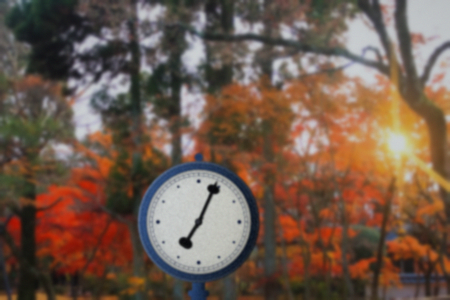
7:04
